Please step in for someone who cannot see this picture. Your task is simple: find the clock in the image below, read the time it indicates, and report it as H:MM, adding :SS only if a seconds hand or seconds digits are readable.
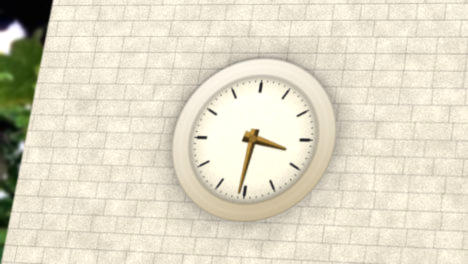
3:31
